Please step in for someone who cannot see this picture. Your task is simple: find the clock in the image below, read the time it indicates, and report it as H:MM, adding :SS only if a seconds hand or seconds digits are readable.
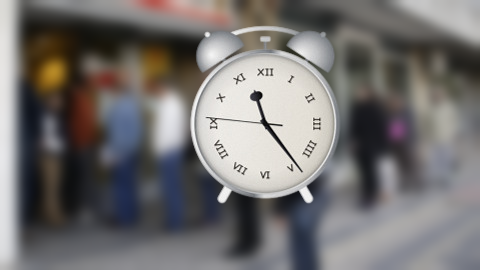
11:23:46
